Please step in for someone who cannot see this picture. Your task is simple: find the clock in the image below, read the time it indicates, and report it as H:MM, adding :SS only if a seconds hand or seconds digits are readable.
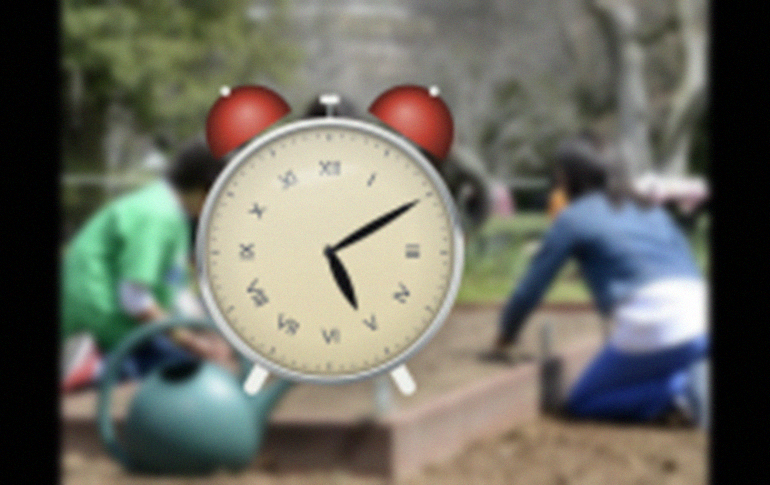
5:10
